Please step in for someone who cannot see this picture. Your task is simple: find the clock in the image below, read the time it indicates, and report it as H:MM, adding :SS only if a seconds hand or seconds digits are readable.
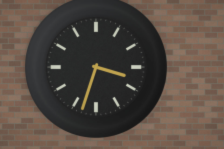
3:33
